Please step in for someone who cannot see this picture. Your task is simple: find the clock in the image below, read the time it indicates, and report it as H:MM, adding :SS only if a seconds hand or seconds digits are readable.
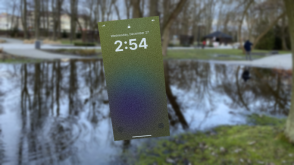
2:54
